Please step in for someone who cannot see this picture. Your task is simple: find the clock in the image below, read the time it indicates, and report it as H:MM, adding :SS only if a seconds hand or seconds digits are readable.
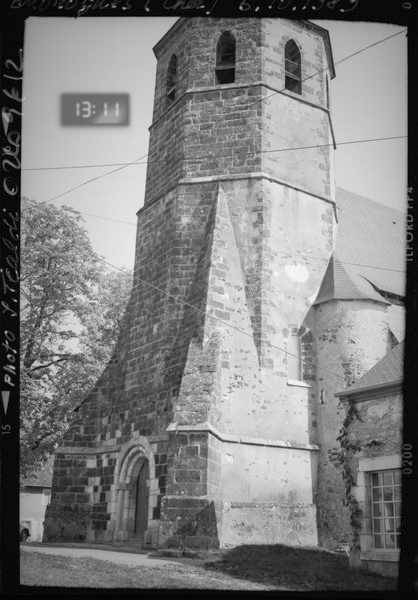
13:11
